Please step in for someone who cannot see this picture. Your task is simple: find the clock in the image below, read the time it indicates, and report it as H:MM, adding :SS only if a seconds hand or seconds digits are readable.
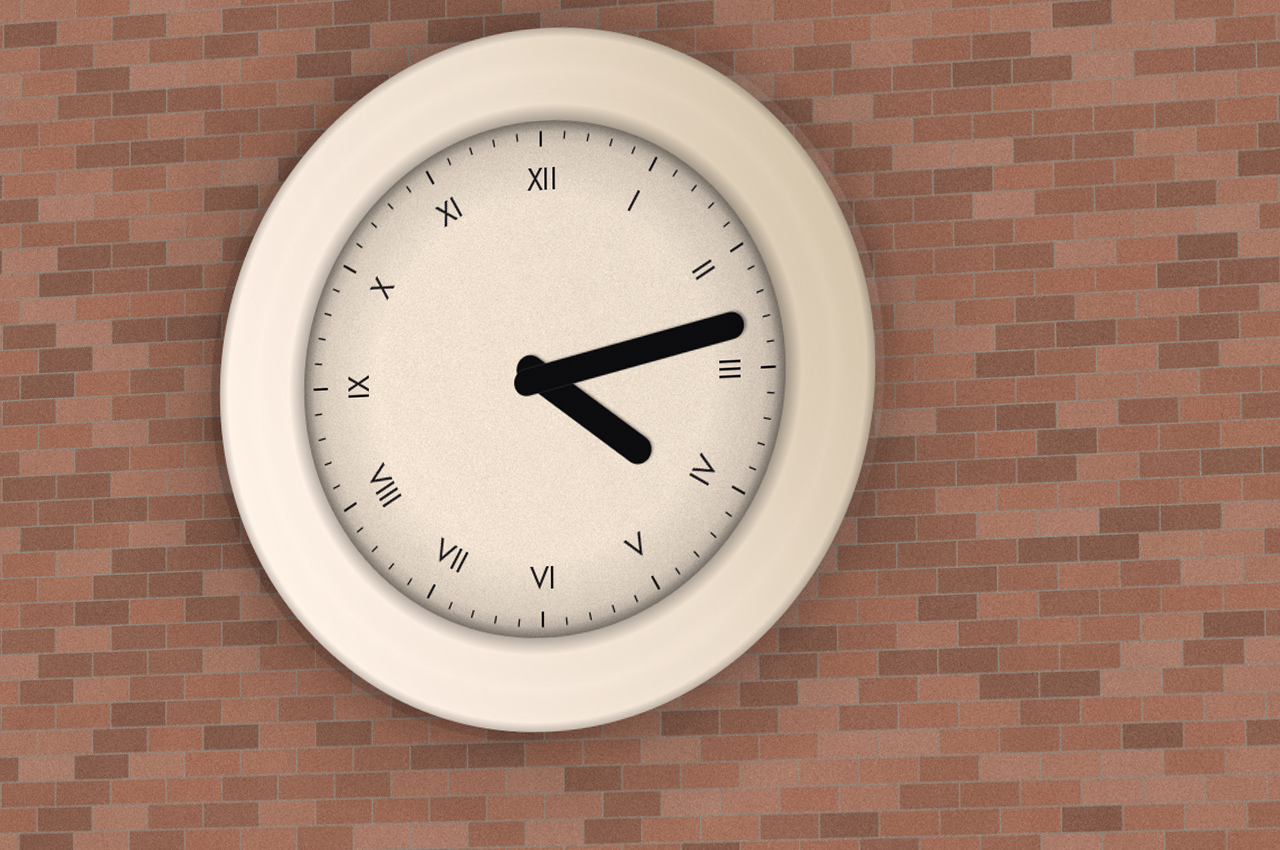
4:13
